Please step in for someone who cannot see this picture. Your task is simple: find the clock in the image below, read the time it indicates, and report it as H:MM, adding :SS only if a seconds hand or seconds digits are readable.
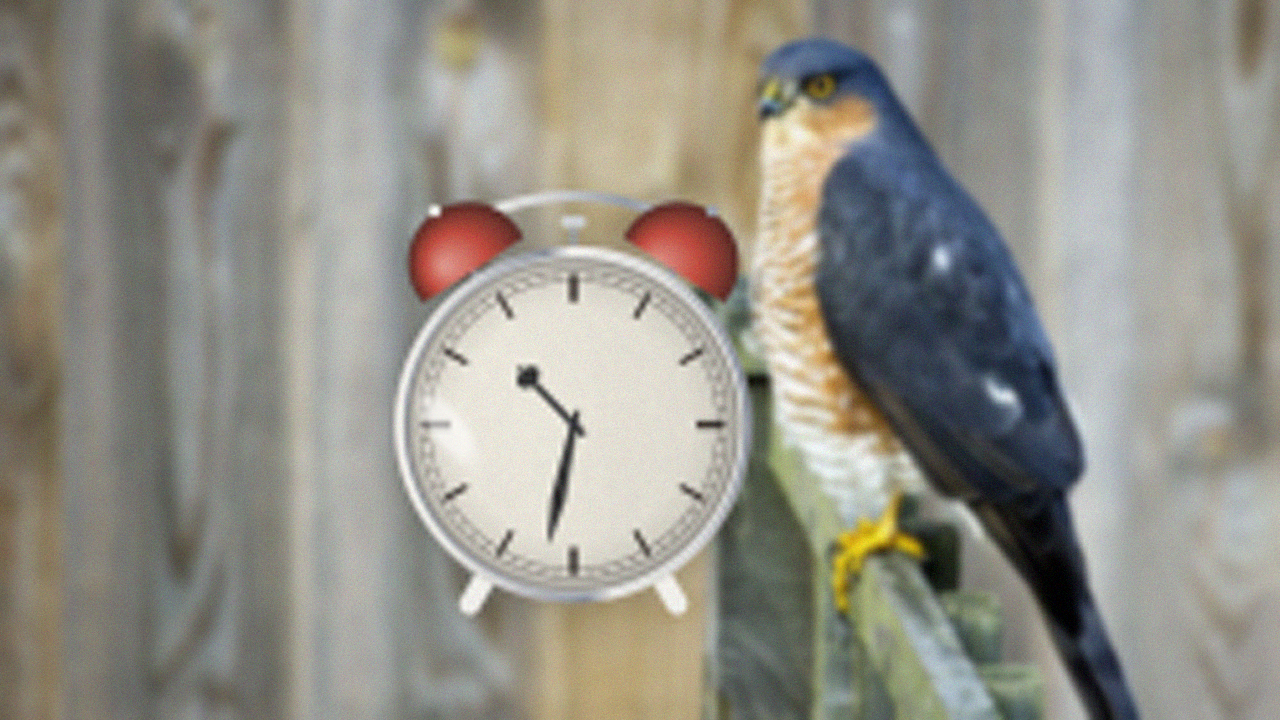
10:32
